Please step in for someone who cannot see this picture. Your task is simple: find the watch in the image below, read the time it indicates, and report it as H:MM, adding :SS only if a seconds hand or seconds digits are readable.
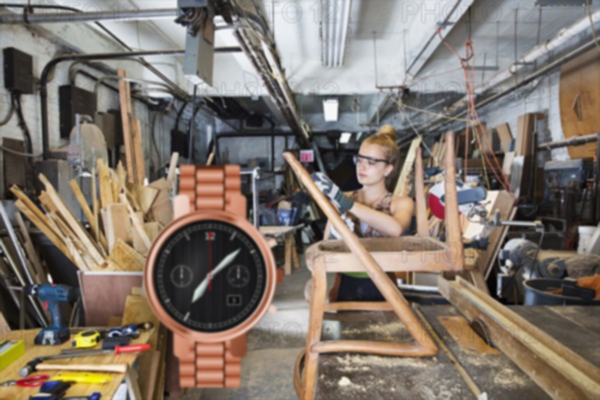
7:08
